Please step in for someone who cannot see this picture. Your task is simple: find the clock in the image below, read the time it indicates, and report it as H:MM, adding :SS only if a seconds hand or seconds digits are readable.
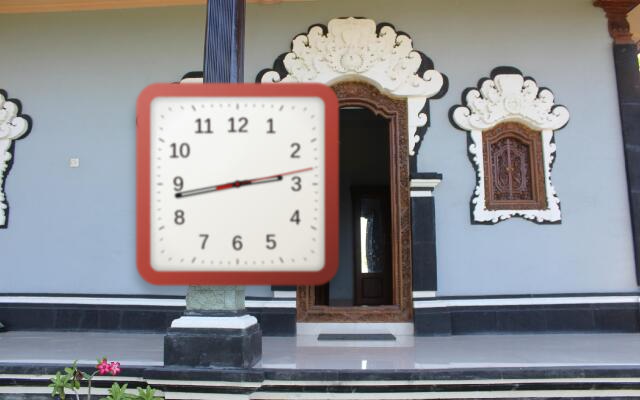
2:43:13
